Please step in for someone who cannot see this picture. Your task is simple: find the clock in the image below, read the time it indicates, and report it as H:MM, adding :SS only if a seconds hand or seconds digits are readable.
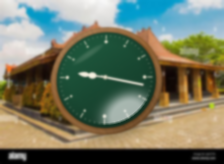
9:17
